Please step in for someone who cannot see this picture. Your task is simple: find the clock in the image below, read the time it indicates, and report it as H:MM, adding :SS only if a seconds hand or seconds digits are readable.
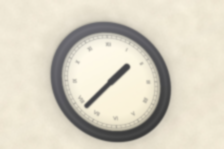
1:38
